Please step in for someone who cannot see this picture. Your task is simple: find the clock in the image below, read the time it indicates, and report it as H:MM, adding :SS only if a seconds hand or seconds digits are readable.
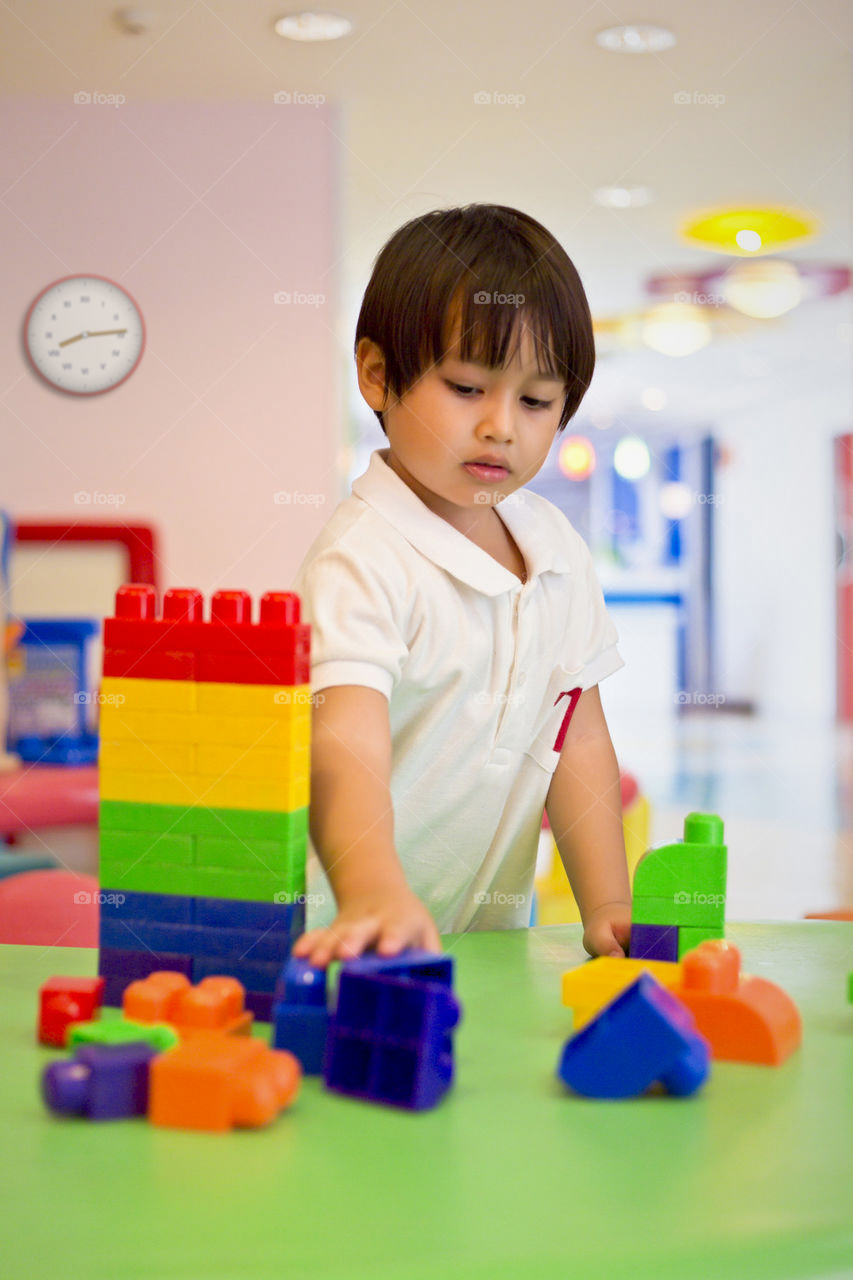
8:14
